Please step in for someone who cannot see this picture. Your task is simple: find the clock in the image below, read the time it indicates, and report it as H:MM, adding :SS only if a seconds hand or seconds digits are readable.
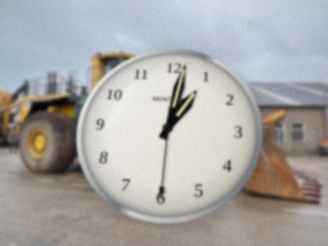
1:01:30
